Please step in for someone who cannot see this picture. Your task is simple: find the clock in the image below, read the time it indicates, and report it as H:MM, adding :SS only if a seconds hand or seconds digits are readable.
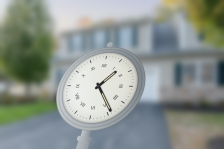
1:24
